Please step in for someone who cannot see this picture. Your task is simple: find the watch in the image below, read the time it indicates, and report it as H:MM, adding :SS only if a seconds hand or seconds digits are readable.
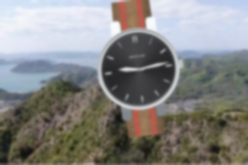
9:14
